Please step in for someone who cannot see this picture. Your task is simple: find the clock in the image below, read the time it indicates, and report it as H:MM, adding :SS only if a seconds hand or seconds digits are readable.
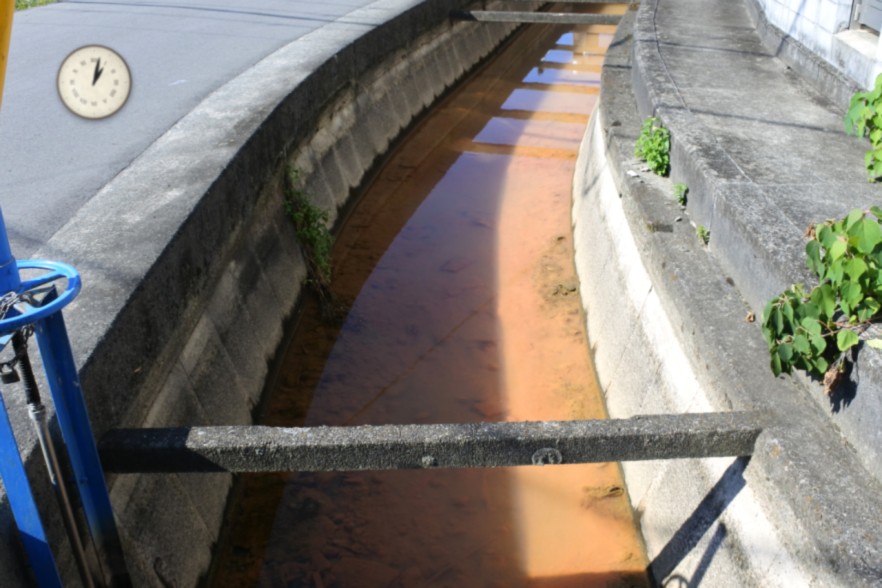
1:02
